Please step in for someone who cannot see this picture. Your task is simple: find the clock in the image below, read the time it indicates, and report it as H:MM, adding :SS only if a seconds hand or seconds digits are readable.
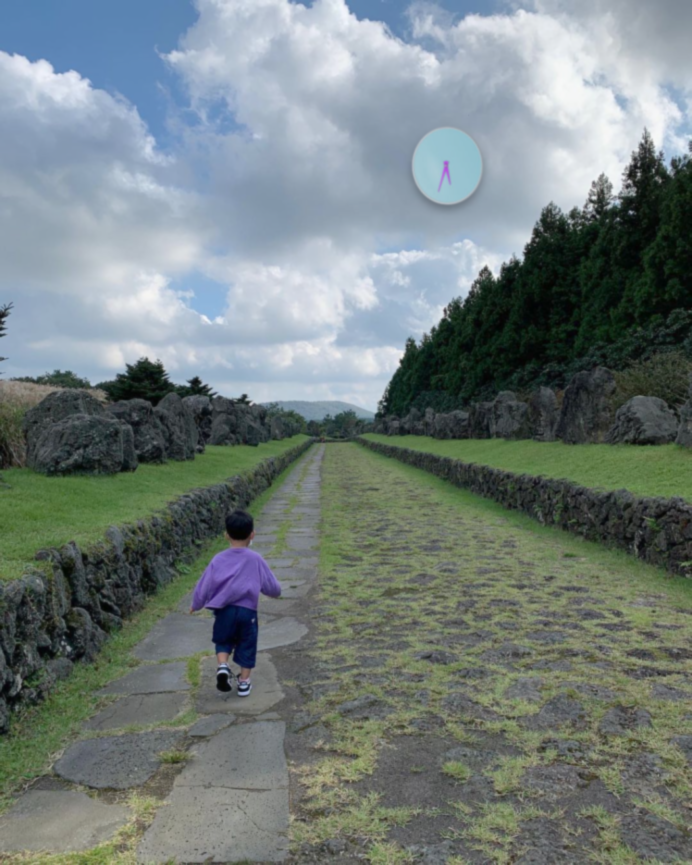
5:33
